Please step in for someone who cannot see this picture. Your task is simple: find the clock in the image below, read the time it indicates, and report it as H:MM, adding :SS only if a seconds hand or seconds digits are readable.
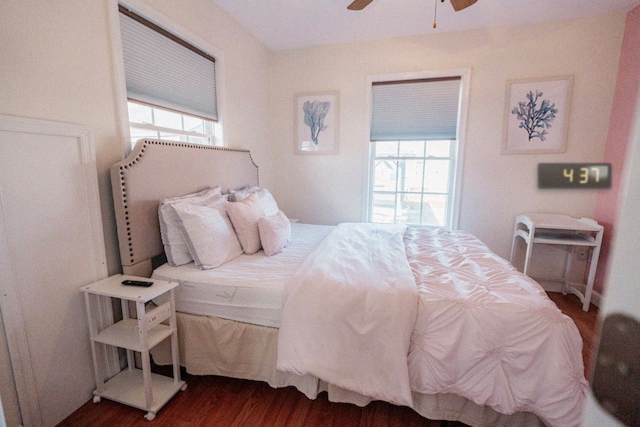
4:37
